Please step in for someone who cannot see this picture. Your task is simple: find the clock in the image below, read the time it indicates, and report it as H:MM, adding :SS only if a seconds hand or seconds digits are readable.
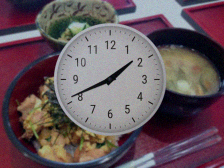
1:41
